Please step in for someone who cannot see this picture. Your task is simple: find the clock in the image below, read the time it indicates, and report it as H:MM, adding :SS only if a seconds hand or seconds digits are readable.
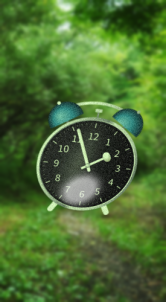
1:56
